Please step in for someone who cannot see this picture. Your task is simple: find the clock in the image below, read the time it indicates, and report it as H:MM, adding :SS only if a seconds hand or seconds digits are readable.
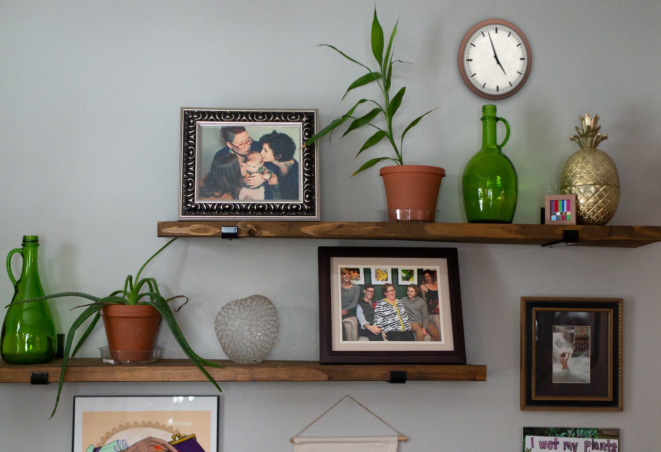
4:57
